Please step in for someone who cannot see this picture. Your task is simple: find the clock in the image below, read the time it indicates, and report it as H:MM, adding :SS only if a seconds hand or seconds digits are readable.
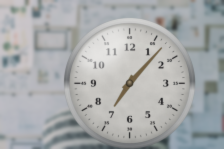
7:07
